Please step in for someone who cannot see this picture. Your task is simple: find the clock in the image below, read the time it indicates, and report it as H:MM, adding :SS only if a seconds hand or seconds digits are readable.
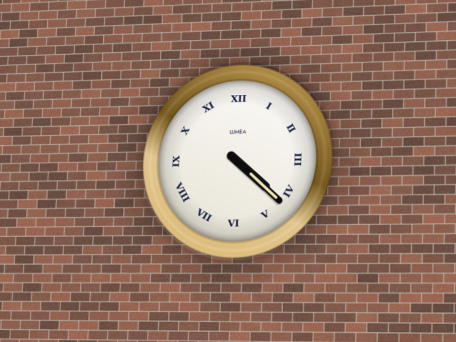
4:22
